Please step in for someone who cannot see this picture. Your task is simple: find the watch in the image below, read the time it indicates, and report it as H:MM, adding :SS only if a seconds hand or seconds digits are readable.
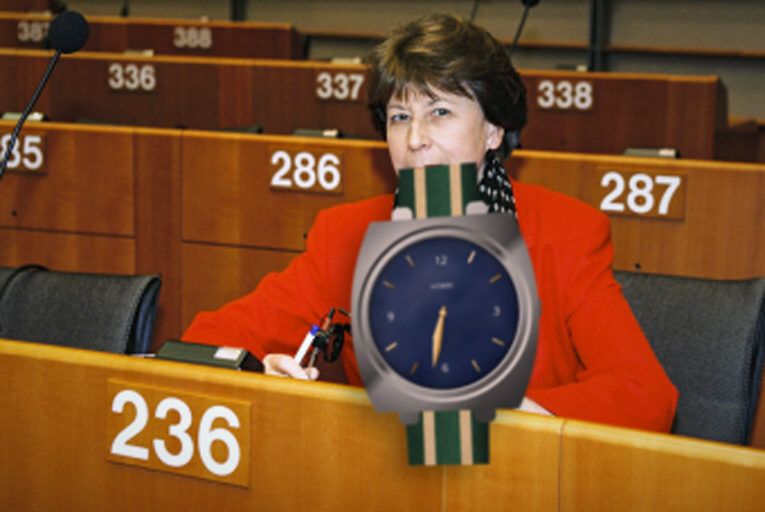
6:32
